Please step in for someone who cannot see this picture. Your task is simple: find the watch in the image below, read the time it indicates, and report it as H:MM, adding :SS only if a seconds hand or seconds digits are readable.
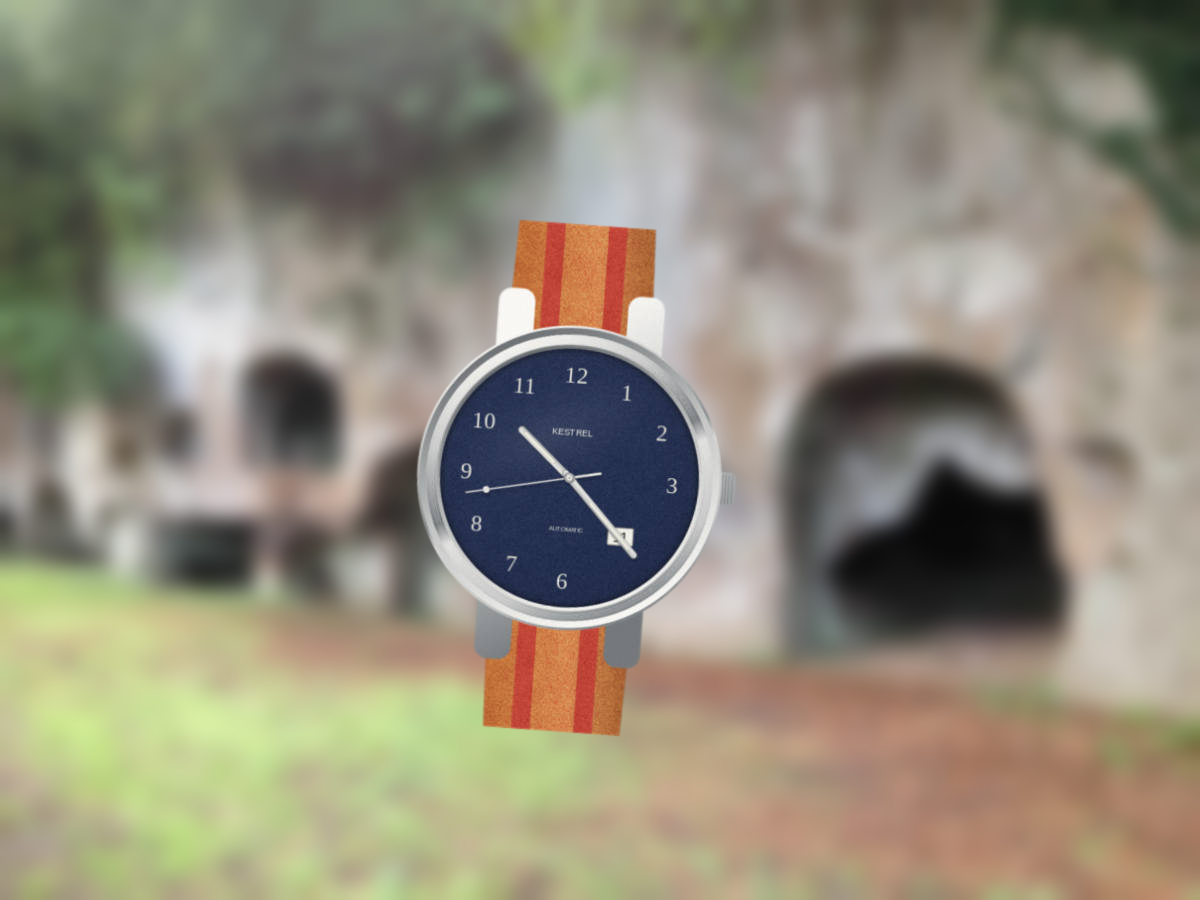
10:22:43
